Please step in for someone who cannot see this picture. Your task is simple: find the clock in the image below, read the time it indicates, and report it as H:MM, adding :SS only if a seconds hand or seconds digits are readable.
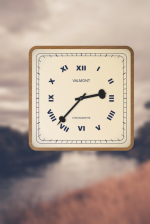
2:37
